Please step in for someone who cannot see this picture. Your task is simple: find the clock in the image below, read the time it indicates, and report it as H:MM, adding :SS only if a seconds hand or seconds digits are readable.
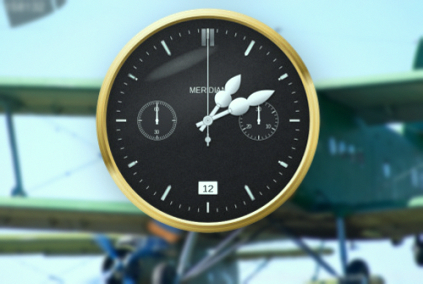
1:11
